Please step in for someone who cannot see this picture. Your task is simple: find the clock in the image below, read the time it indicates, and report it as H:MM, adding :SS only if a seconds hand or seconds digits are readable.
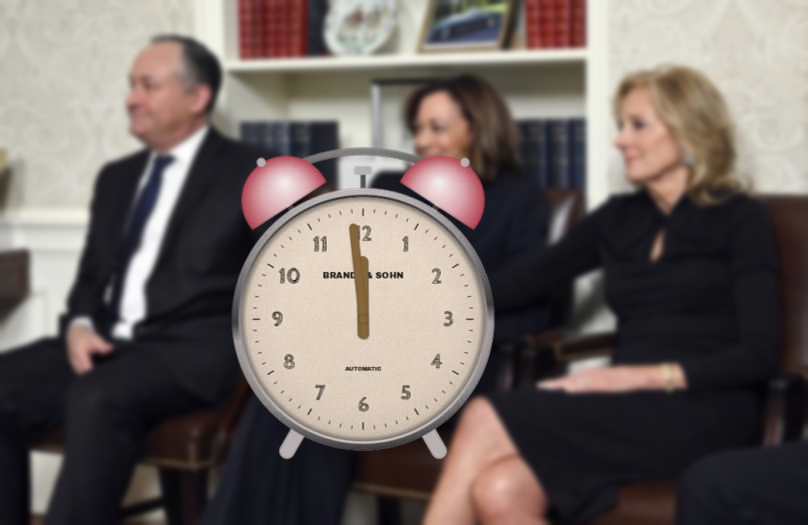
11:59
